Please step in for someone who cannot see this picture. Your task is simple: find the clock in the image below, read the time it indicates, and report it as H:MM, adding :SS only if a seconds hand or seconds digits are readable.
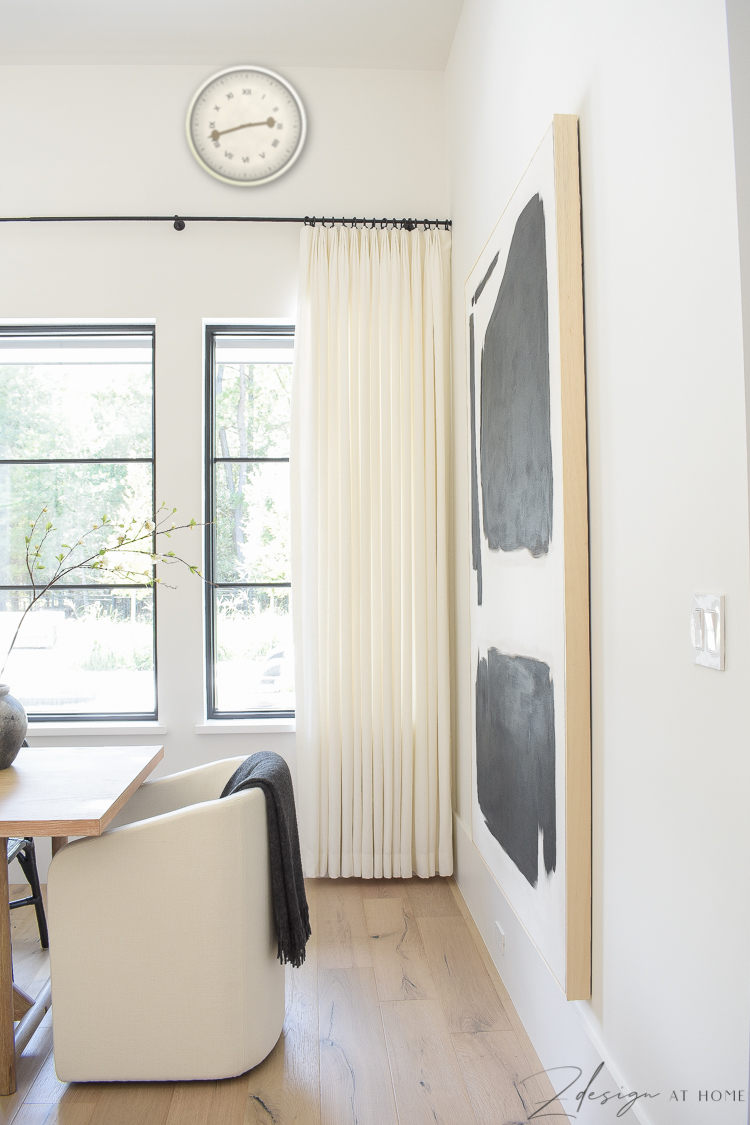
2:42
